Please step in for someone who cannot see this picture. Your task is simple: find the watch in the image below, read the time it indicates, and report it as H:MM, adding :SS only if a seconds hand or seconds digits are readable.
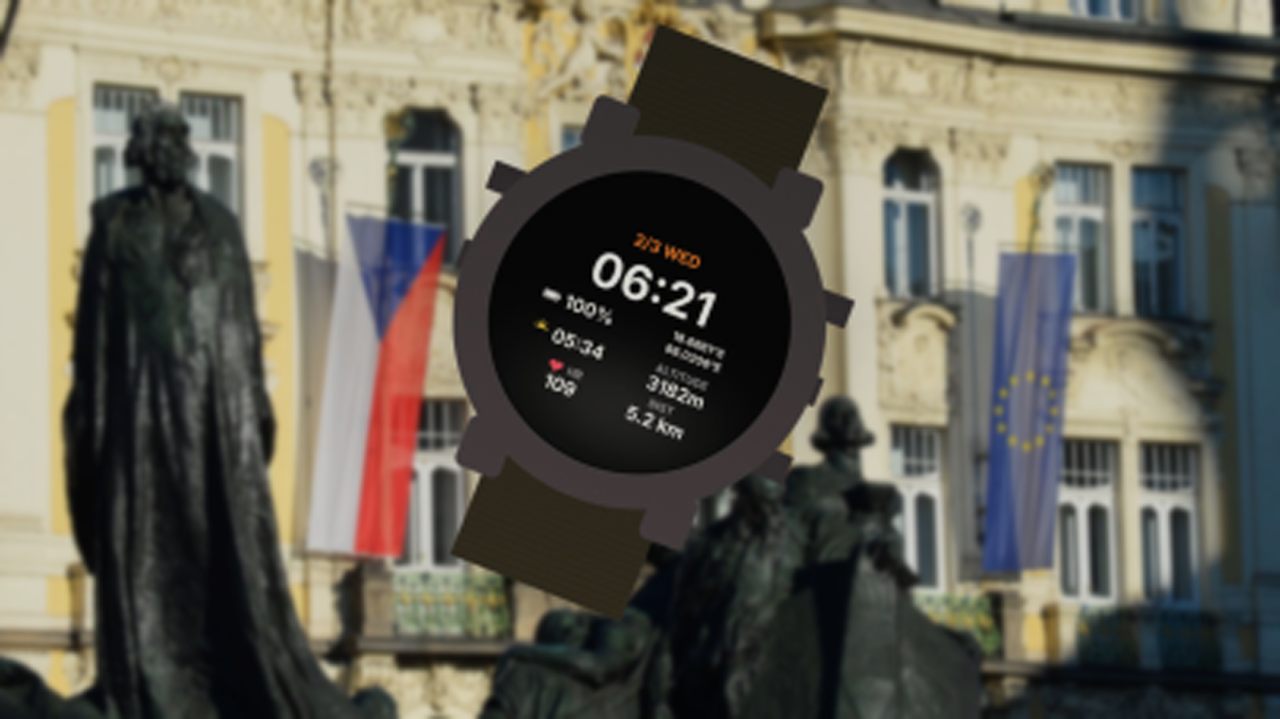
6:21
